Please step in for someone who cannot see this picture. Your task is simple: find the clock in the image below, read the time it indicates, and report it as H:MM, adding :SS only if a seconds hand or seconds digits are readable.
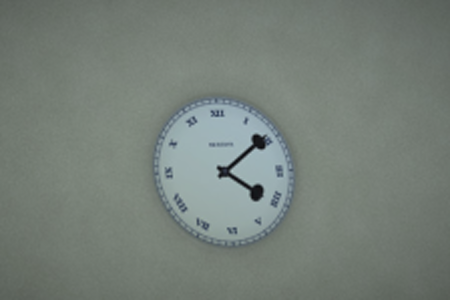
4:09
